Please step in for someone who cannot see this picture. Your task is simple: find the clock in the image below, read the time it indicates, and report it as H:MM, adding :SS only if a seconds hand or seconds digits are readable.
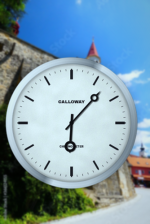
6:07
